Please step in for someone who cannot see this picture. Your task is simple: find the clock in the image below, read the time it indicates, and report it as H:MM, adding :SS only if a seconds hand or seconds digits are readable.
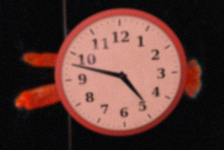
4:48
